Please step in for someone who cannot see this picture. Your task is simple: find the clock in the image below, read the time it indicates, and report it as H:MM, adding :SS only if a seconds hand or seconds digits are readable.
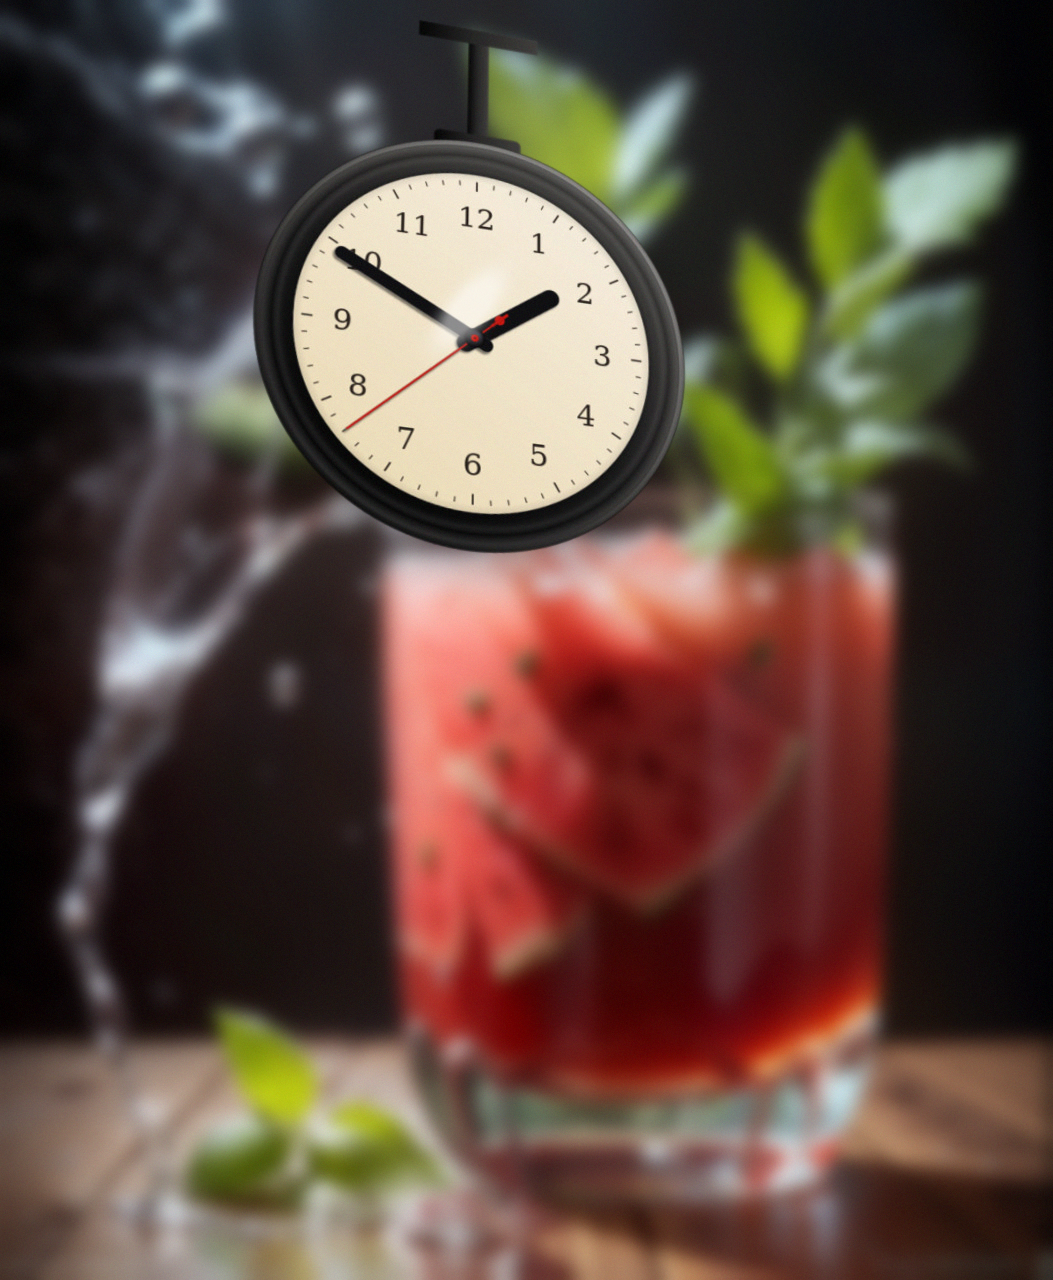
1:49:38
